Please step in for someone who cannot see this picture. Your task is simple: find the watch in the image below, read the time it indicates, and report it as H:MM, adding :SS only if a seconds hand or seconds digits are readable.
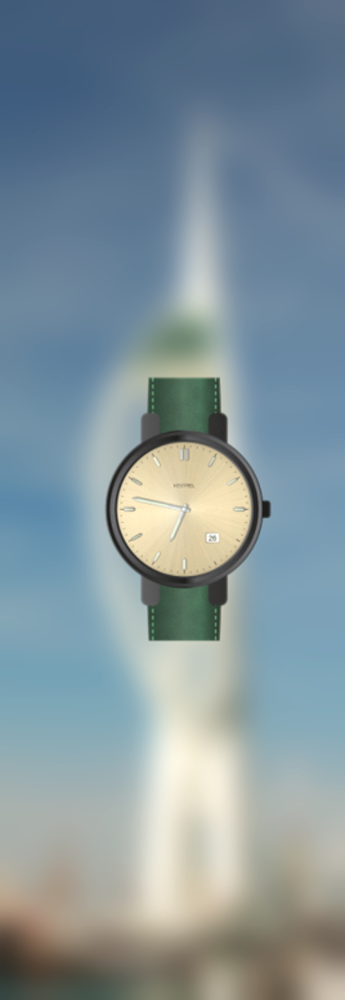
6:47
